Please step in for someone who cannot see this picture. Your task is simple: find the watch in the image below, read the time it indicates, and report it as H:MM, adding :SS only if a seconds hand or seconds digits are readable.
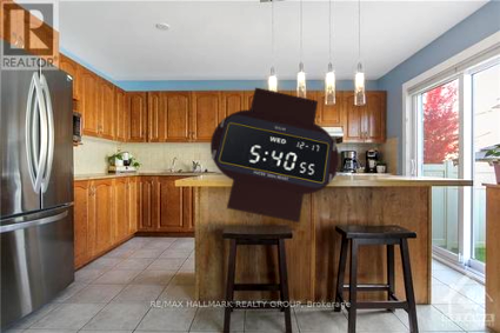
5:40:55
